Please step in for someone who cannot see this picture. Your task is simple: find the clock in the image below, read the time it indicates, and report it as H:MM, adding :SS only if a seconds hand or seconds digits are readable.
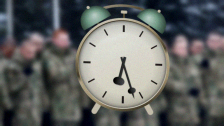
6:27
